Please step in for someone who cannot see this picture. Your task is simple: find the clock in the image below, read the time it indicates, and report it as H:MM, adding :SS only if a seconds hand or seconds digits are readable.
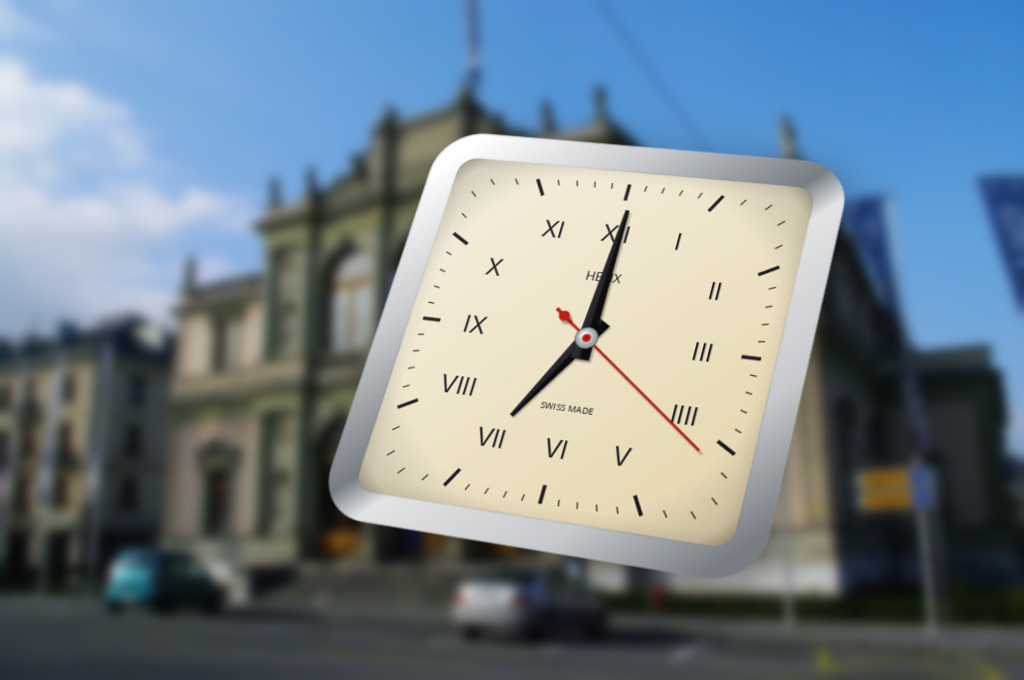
7:00:21
